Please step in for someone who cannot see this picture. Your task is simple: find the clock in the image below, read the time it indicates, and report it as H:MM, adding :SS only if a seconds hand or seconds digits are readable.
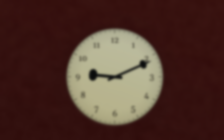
9:11
